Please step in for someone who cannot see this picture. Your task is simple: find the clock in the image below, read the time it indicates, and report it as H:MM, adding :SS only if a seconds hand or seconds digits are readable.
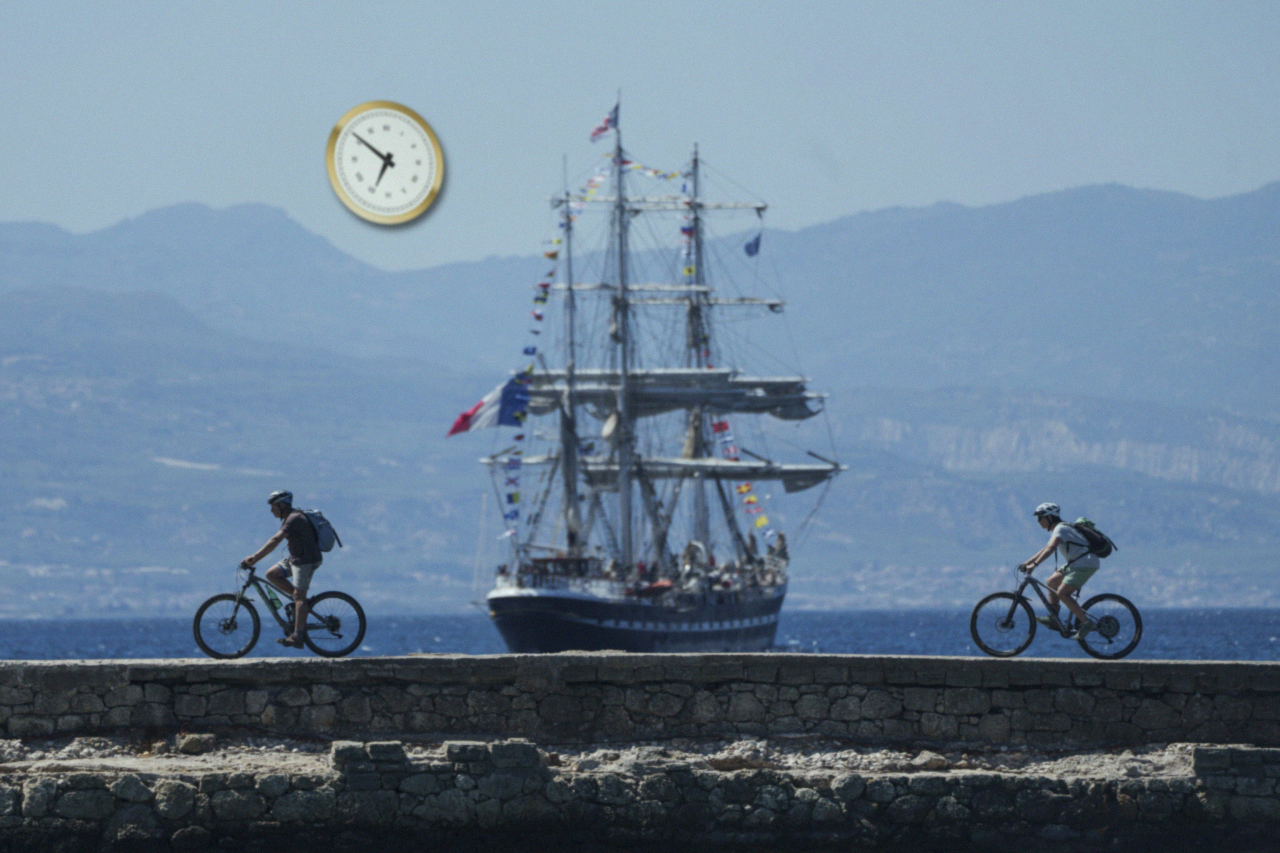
6:51
